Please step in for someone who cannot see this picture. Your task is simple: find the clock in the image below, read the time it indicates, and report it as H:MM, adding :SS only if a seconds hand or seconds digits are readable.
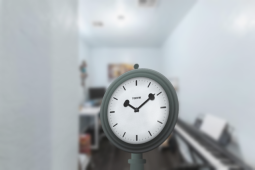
10:09
